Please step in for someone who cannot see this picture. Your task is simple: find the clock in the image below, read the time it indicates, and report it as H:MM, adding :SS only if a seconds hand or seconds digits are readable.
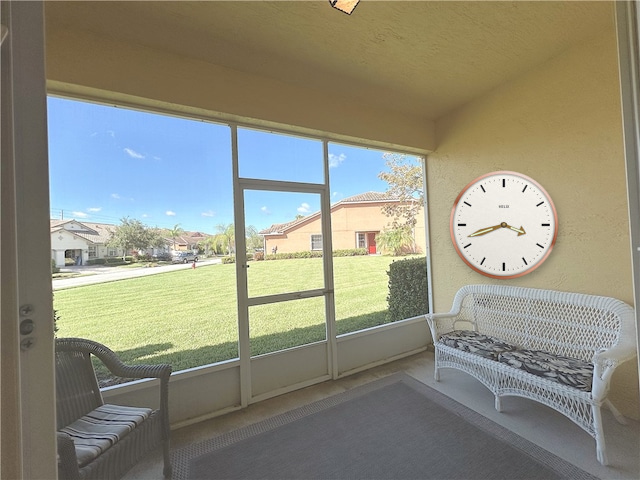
3:42
